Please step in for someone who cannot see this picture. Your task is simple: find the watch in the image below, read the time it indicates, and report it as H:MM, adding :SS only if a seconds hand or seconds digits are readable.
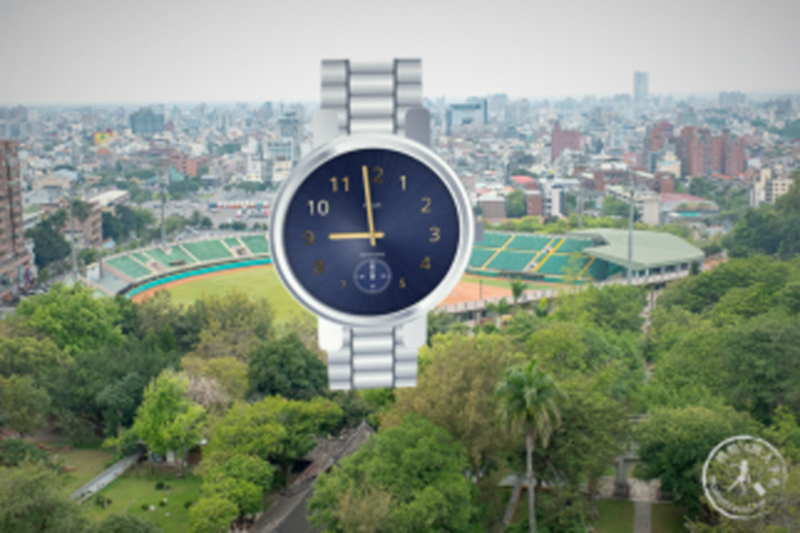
8:59
